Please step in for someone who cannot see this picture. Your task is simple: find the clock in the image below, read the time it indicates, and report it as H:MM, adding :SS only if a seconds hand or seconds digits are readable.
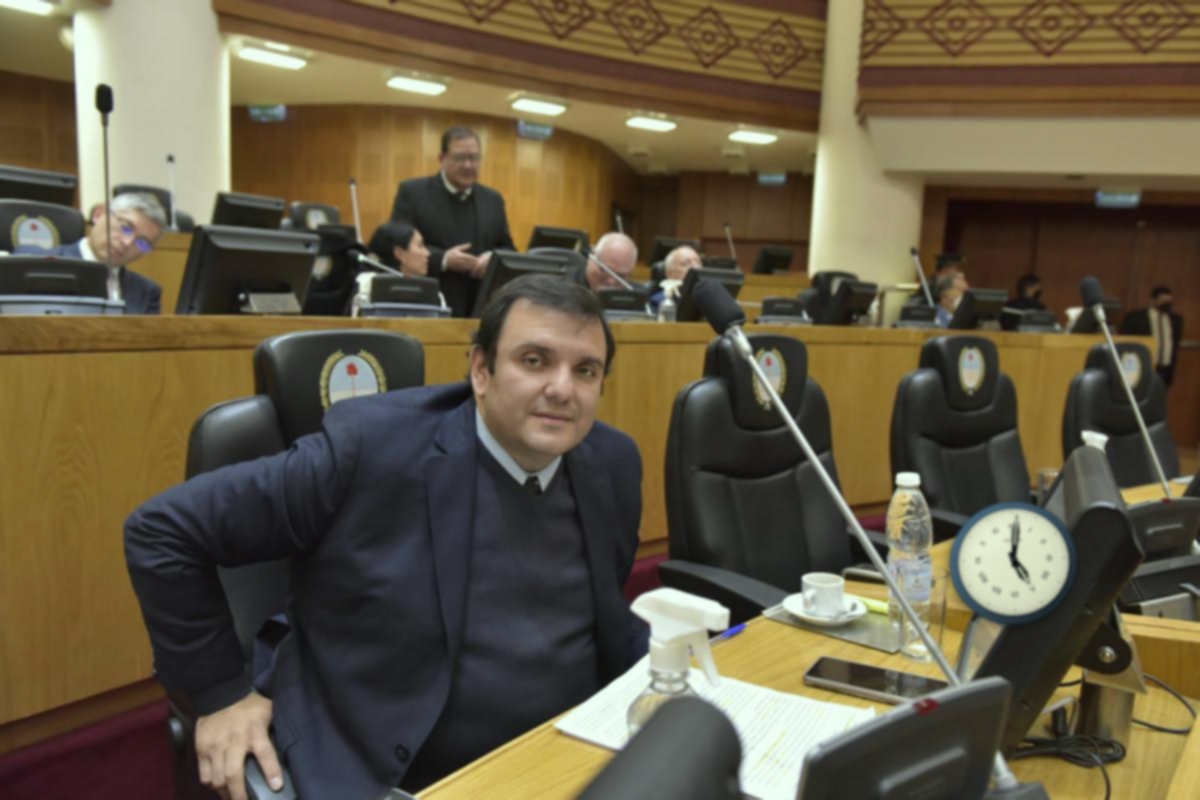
5:01
